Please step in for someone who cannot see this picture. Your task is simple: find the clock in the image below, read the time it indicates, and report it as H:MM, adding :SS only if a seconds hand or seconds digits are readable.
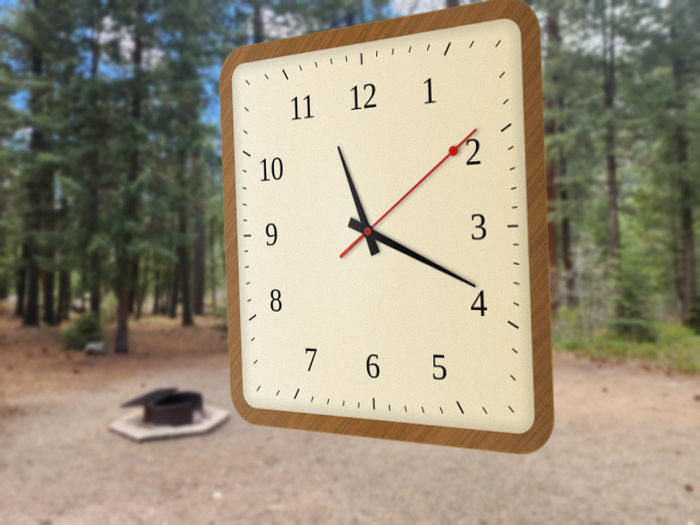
11:19:09
